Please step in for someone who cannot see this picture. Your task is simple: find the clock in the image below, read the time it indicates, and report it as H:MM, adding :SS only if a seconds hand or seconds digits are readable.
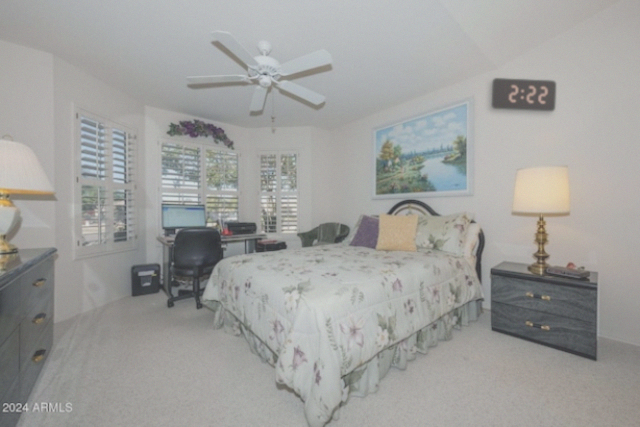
2:22
